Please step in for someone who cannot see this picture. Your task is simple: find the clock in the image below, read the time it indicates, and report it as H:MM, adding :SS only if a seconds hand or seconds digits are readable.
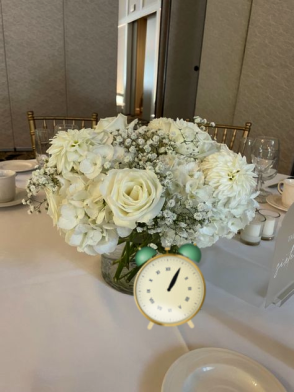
1:05
